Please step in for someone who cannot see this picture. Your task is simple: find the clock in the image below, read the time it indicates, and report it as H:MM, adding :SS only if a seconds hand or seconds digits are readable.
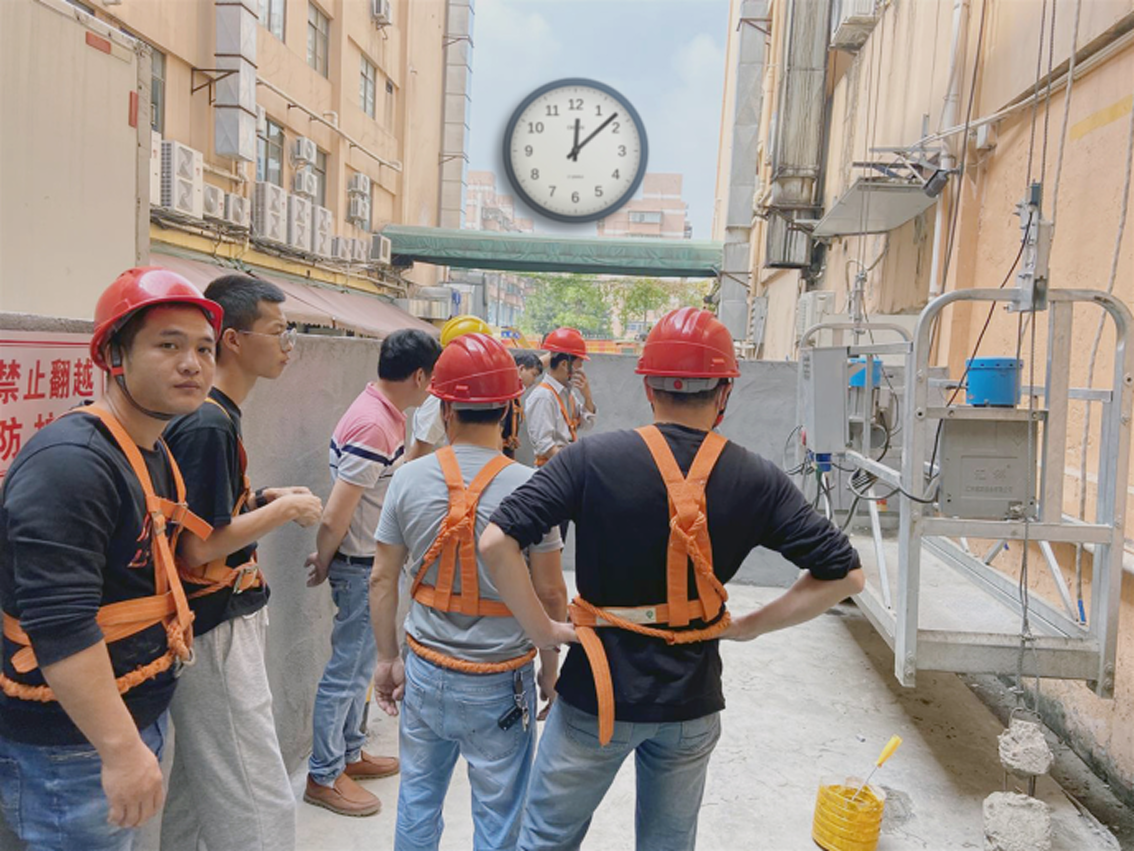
12:08
